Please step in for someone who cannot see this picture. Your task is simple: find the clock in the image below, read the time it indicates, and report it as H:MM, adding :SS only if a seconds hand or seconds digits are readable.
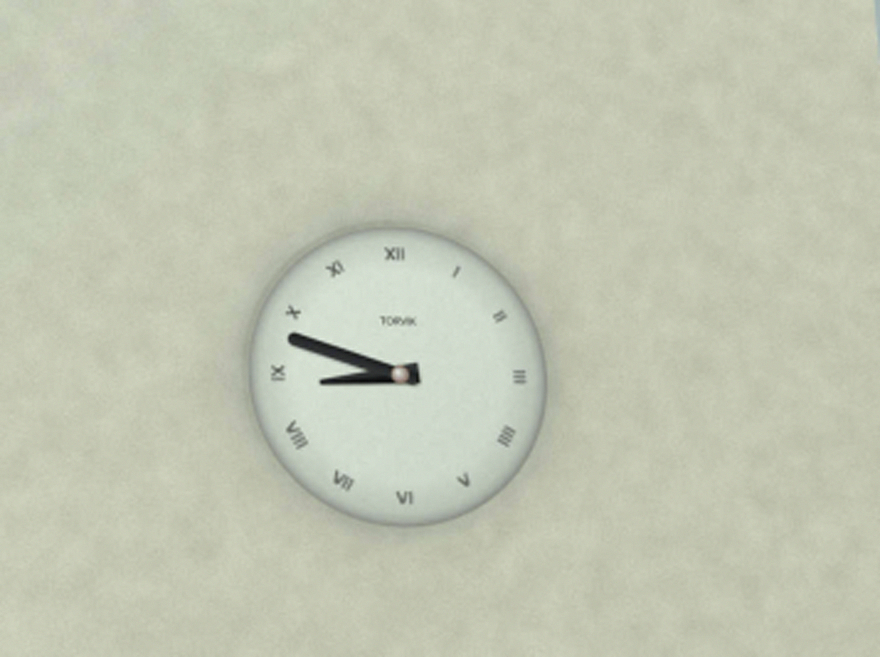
8:48
